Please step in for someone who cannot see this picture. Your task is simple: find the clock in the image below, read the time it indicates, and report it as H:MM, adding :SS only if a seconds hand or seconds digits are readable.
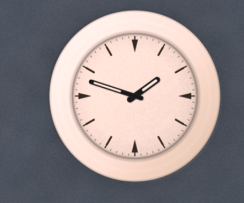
1:48
